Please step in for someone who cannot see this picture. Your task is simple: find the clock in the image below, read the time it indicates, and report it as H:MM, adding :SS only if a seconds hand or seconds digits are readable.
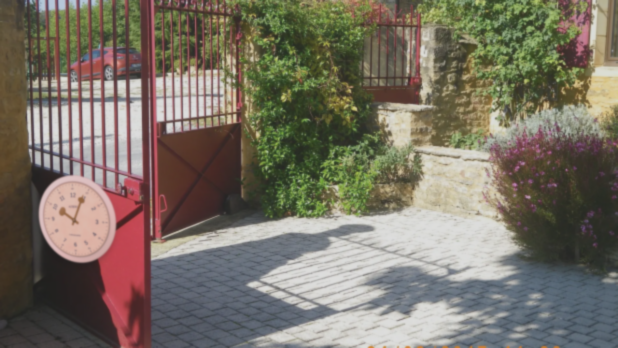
10:04
